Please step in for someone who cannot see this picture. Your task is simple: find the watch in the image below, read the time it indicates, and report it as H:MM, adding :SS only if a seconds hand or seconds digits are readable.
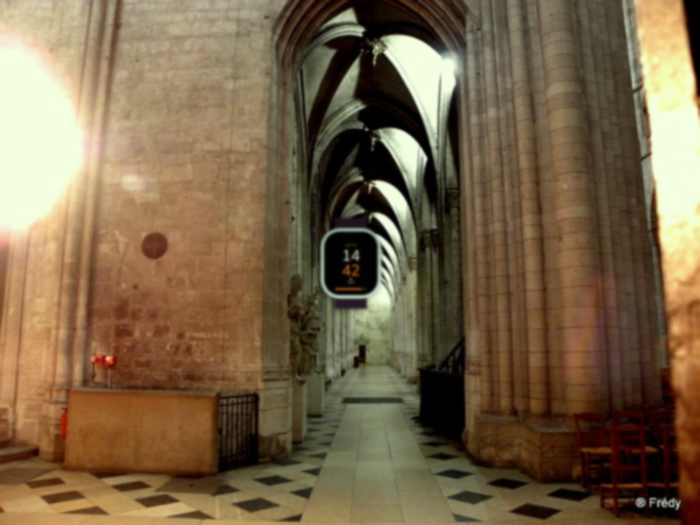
14:42
